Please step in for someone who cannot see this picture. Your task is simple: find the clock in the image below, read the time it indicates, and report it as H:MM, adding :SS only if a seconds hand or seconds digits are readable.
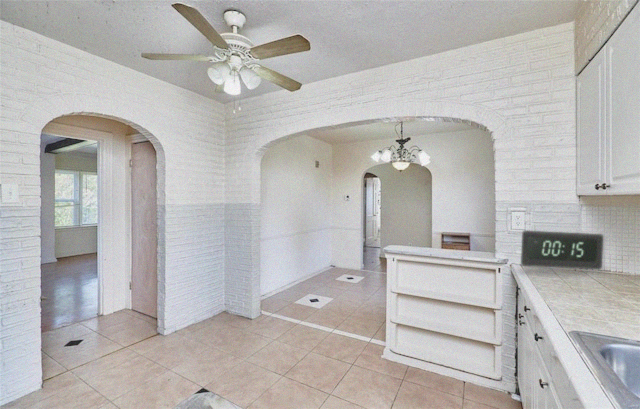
0:15
